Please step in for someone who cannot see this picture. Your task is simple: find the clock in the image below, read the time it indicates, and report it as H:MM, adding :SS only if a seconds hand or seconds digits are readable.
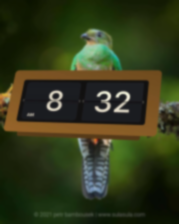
8:32
